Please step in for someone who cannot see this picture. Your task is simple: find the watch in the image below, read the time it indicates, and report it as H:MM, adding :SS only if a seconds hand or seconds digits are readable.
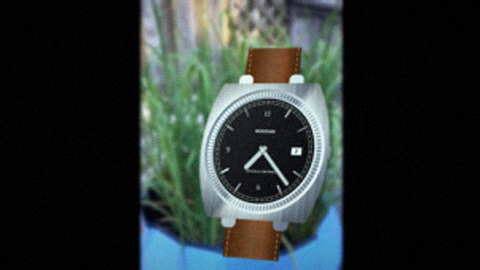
7:23
